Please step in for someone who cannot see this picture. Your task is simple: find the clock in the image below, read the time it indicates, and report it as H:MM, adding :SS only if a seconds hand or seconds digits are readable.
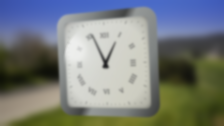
12:56
